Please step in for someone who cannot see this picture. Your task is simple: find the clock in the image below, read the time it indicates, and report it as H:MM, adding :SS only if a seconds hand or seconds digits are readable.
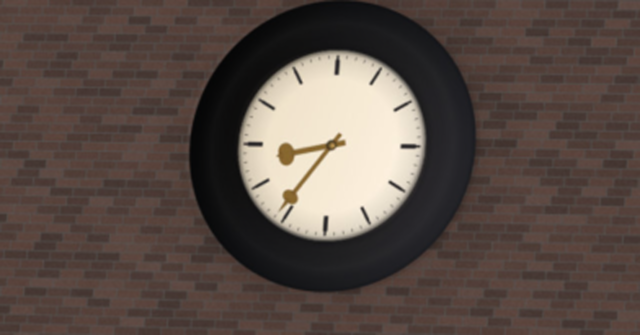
8:36
